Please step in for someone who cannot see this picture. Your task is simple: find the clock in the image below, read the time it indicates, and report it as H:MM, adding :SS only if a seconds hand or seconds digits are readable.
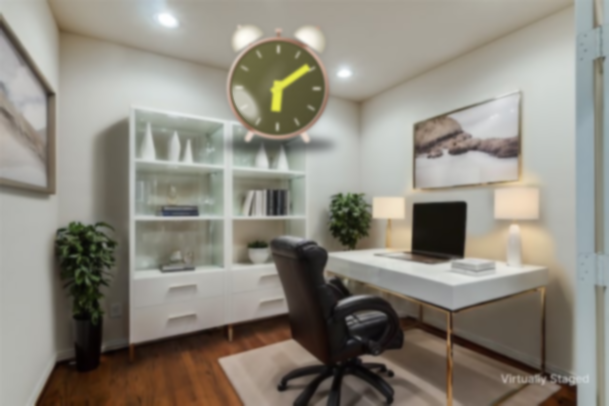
6:09
